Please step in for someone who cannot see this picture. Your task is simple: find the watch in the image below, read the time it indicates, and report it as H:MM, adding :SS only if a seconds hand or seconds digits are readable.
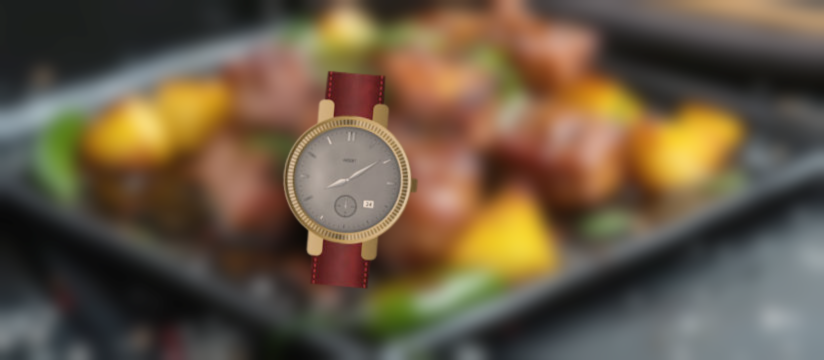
8:09
